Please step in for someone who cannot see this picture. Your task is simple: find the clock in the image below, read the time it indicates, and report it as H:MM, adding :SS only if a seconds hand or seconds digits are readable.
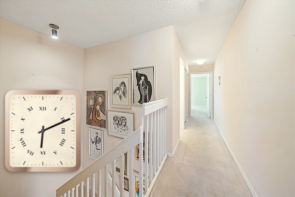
6:11
